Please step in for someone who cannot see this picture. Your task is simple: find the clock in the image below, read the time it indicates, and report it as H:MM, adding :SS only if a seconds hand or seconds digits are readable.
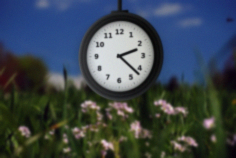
2:22
